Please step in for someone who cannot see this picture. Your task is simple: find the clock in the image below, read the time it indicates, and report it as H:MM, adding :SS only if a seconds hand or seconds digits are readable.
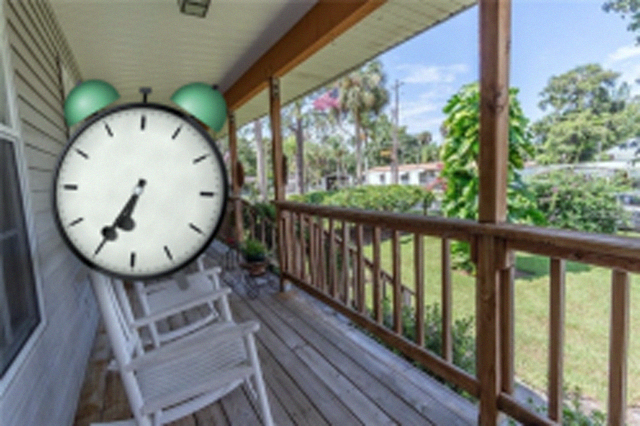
6:35
